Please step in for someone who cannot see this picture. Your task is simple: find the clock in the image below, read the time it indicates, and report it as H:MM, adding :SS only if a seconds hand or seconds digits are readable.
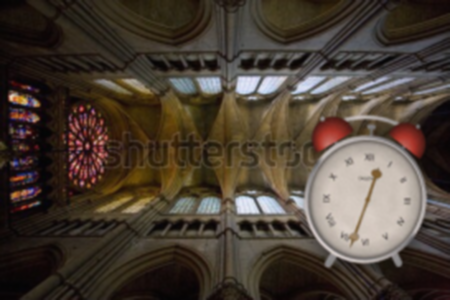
12:33
